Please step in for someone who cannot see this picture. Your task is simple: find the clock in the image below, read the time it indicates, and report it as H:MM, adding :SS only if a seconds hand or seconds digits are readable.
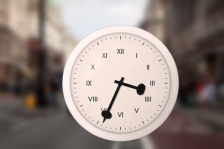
3:34
